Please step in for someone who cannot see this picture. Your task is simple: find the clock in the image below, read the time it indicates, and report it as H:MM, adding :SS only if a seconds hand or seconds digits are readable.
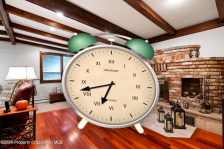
6:42
